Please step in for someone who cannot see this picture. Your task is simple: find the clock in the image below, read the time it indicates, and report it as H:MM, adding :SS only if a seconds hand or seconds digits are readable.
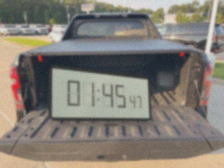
1:45:47
